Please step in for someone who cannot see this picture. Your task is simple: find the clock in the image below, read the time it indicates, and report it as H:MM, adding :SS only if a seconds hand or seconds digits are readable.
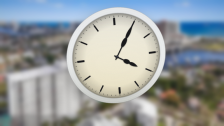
4:05
